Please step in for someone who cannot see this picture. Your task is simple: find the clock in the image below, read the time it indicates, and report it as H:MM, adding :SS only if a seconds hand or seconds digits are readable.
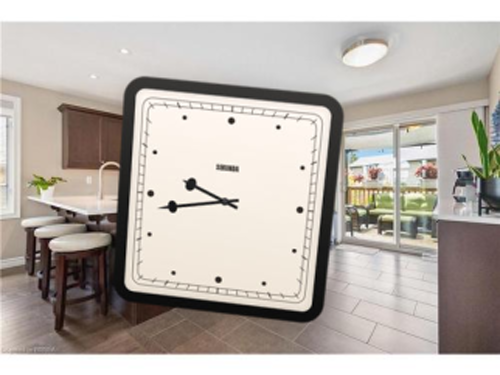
9:43
